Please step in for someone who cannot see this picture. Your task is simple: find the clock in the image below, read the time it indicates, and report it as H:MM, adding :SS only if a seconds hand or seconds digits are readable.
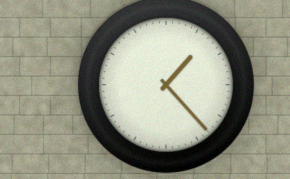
1:23
